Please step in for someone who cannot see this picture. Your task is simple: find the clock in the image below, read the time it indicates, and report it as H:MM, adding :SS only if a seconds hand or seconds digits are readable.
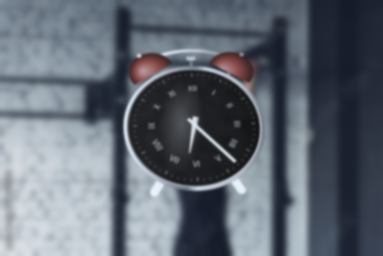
6:23
